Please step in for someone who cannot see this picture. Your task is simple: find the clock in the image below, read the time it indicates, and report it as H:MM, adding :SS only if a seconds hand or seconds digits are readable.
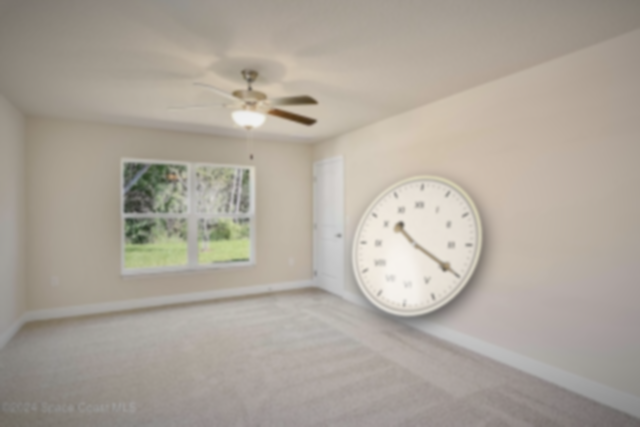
10:20
